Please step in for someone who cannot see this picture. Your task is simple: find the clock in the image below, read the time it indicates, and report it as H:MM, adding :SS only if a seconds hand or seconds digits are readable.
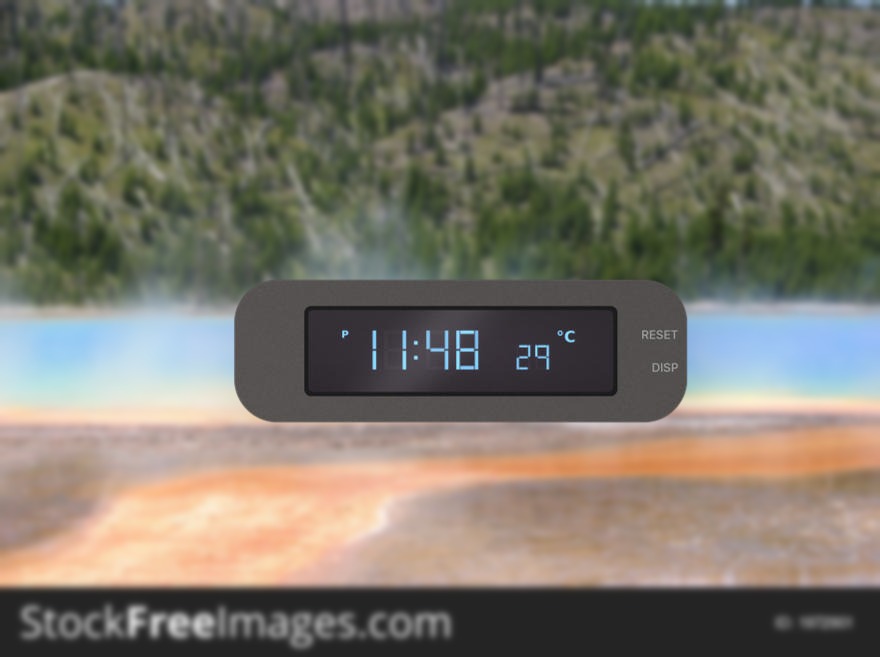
11:48
